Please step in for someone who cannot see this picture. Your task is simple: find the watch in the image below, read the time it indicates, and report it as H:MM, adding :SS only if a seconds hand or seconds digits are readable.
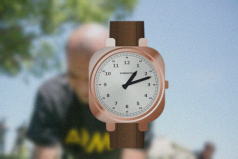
1:12
